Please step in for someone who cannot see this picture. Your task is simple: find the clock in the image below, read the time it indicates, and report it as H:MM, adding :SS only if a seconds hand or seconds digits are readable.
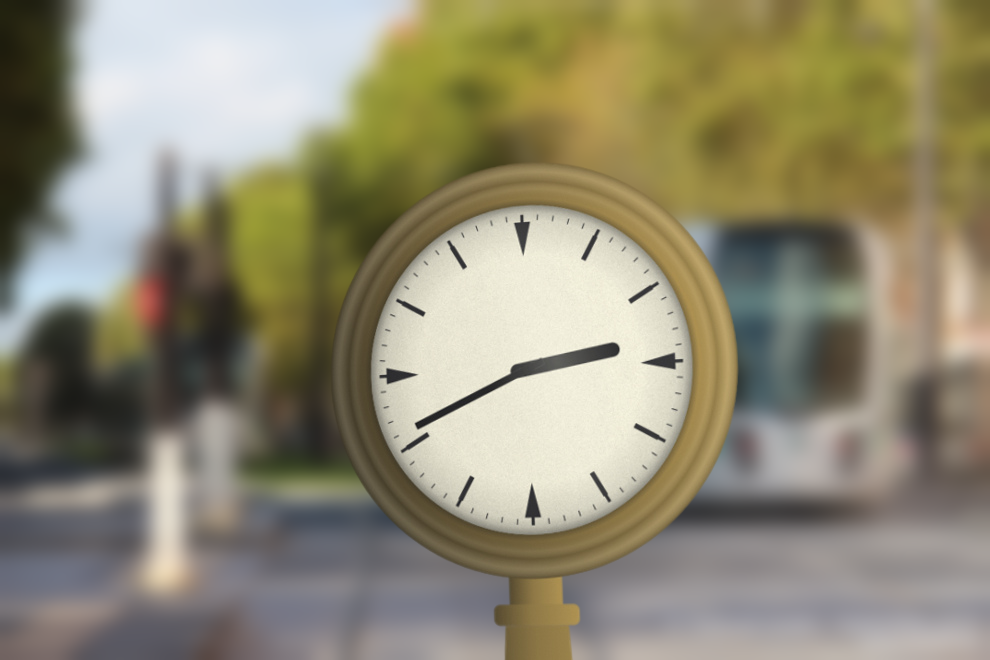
2:41
